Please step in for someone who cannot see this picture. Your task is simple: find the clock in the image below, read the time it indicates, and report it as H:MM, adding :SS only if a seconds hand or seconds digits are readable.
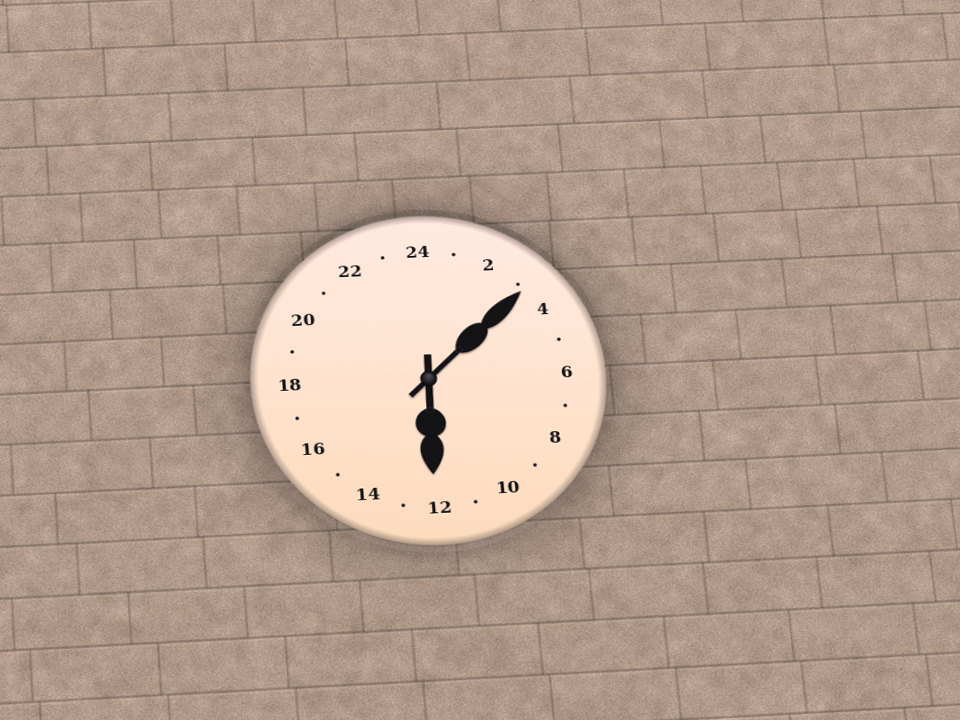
12:08
